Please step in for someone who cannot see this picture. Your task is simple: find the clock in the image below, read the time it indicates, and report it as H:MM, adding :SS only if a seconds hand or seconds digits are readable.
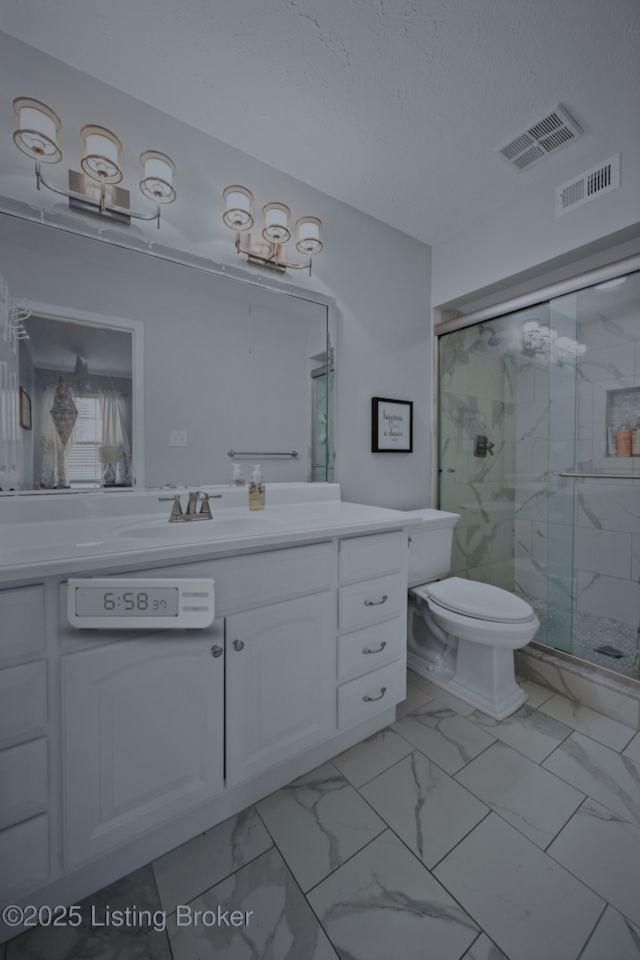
6:58
